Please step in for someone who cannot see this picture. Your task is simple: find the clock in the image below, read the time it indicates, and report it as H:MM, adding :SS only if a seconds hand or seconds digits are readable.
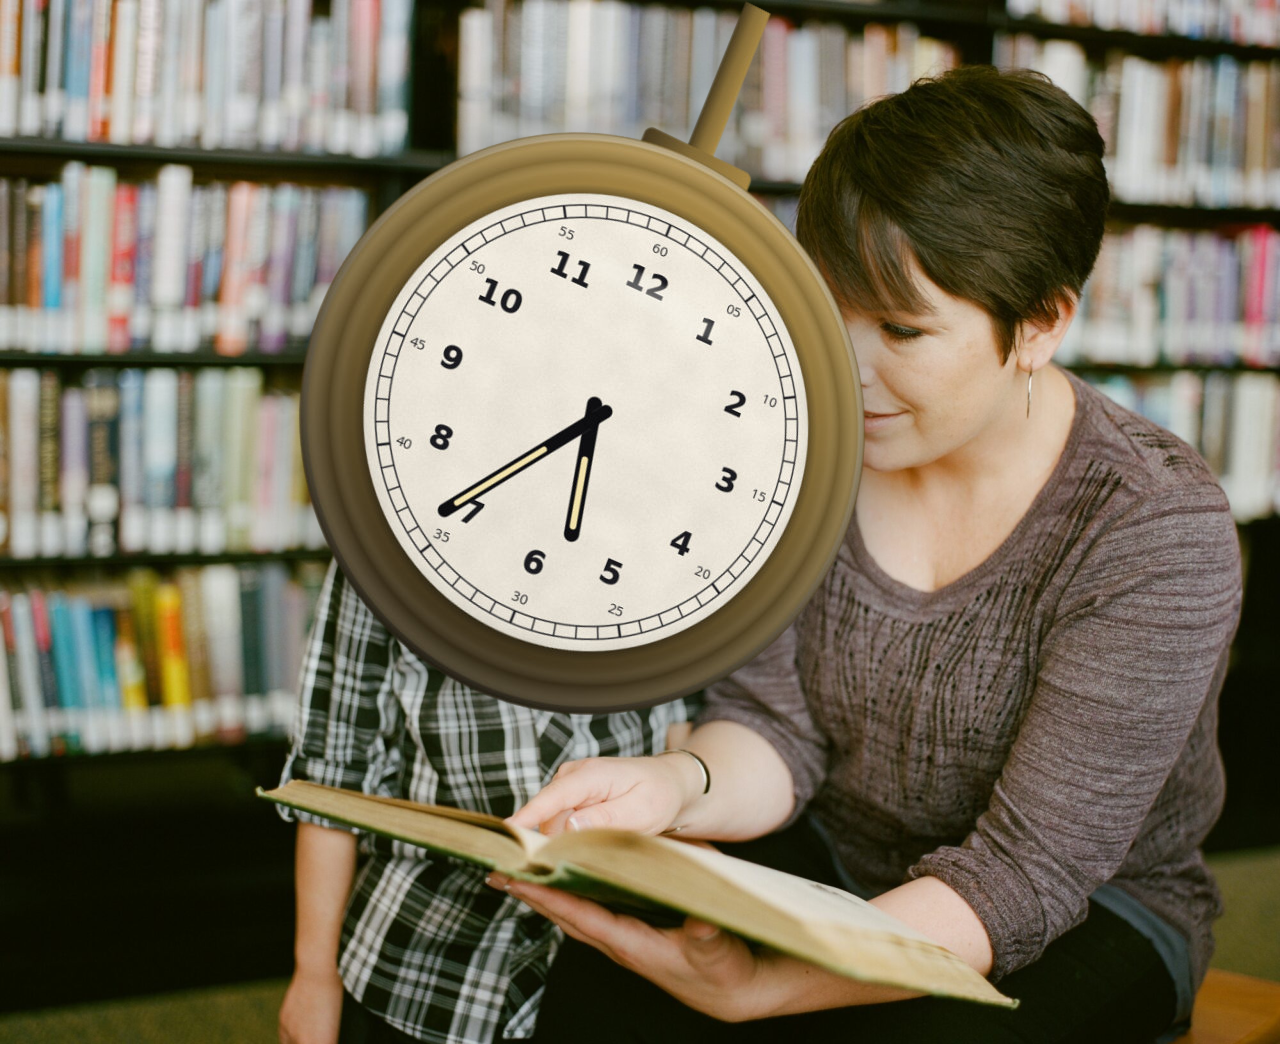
5:36
